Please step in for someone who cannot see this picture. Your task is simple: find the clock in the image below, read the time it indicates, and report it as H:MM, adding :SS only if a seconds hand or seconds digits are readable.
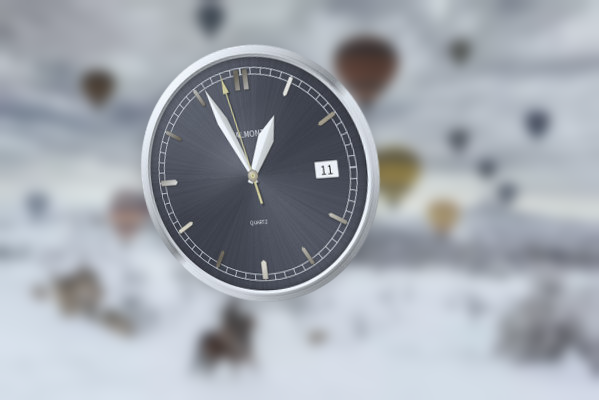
12:55:58
